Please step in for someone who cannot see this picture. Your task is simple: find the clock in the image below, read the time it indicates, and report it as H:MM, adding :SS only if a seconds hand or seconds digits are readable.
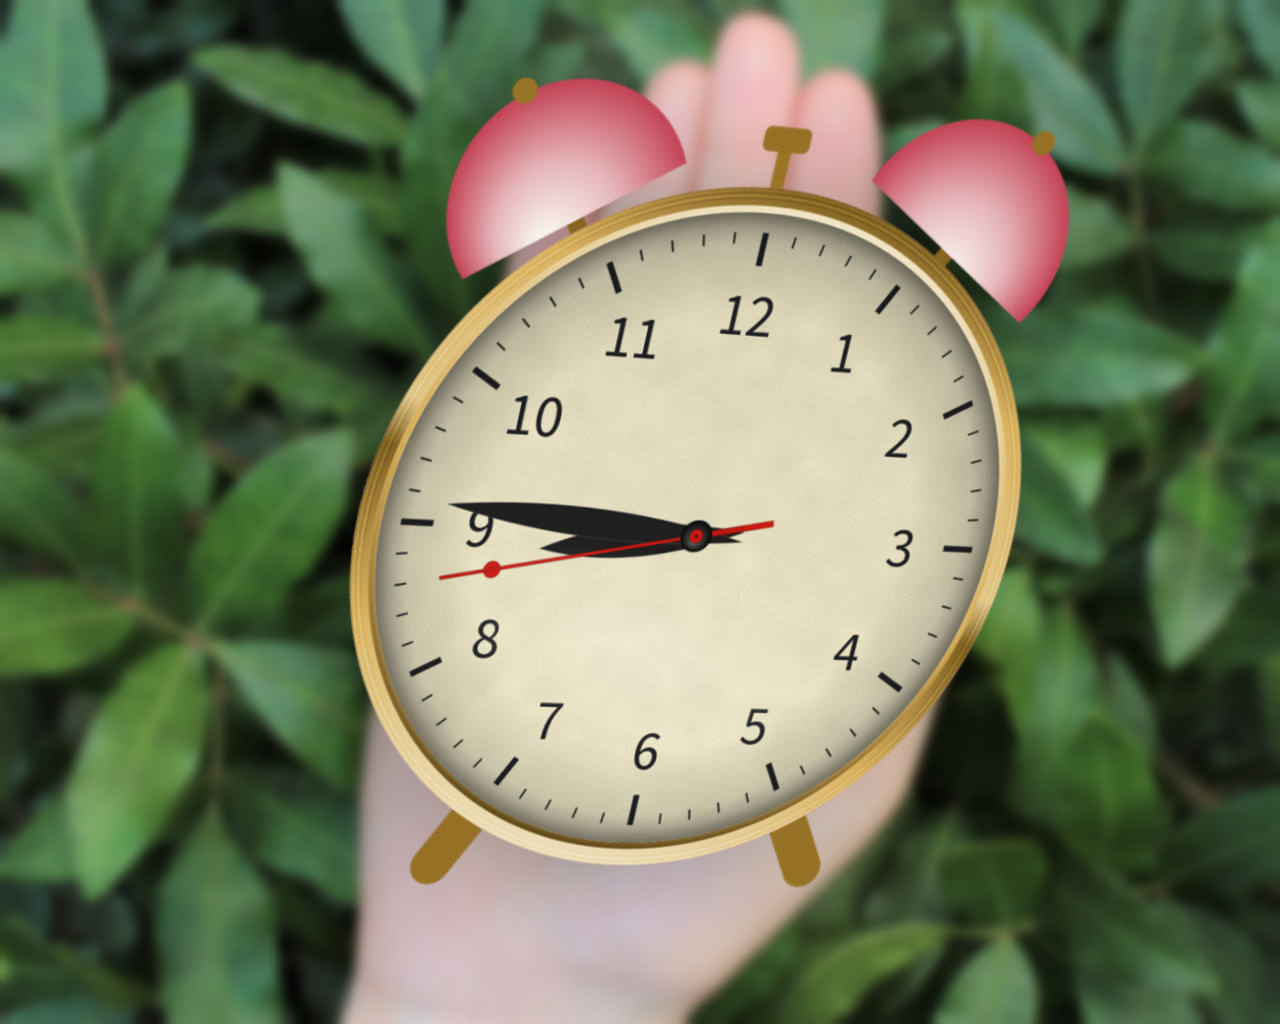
8:45:43
